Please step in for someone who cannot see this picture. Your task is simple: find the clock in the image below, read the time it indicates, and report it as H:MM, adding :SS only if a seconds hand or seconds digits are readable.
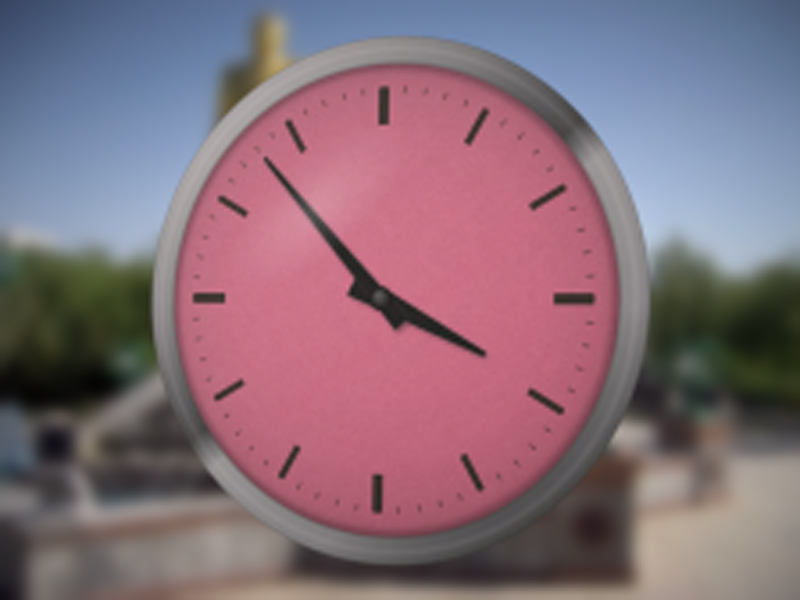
3:53
